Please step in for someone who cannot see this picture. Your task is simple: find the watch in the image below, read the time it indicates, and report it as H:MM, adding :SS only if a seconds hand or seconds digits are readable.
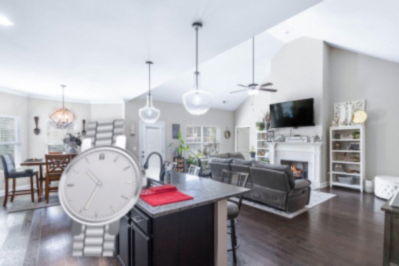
10:34
